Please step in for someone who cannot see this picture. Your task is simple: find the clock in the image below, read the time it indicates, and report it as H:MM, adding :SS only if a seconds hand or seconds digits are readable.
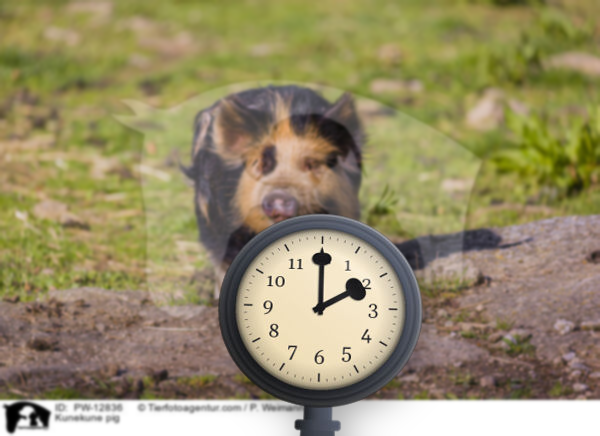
2:00
